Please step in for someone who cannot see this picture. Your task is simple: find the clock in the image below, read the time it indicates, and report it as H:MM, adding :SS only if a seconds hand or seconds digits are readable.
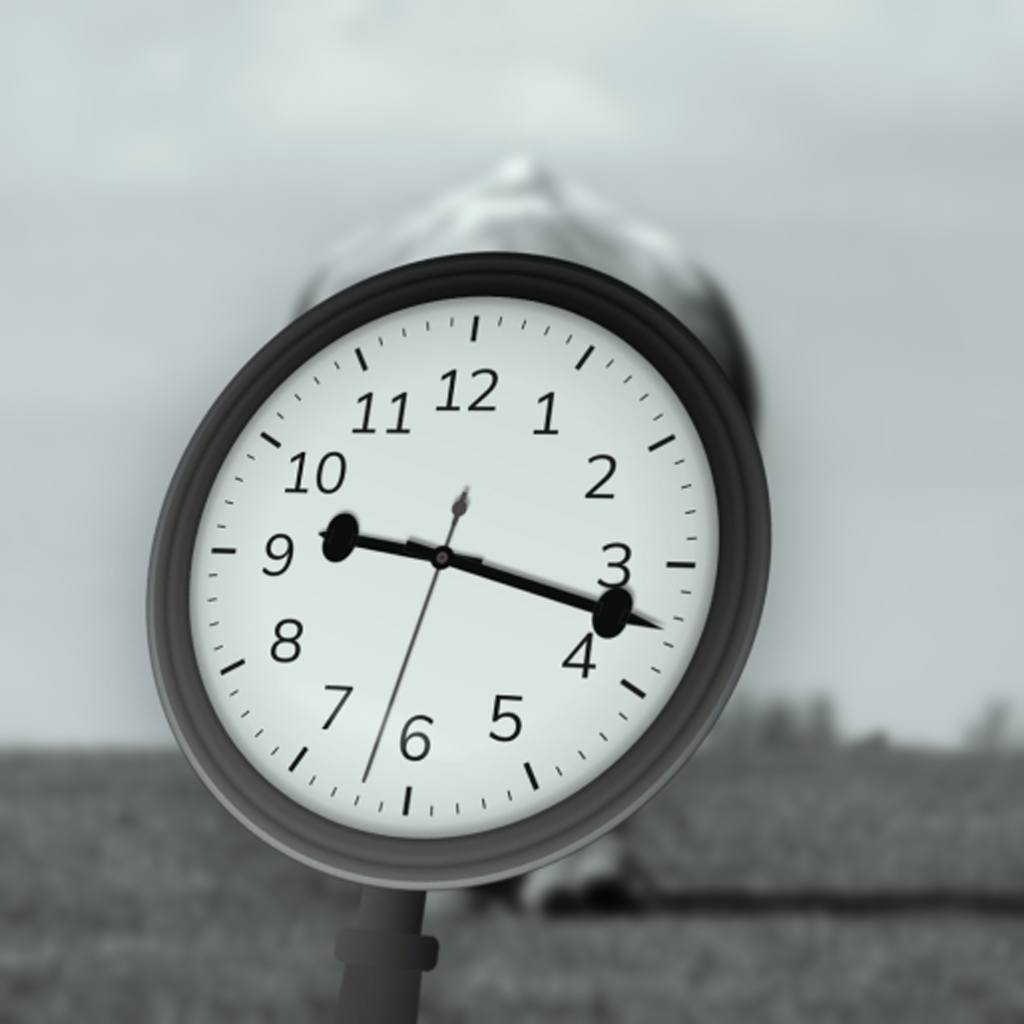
9:17:32
